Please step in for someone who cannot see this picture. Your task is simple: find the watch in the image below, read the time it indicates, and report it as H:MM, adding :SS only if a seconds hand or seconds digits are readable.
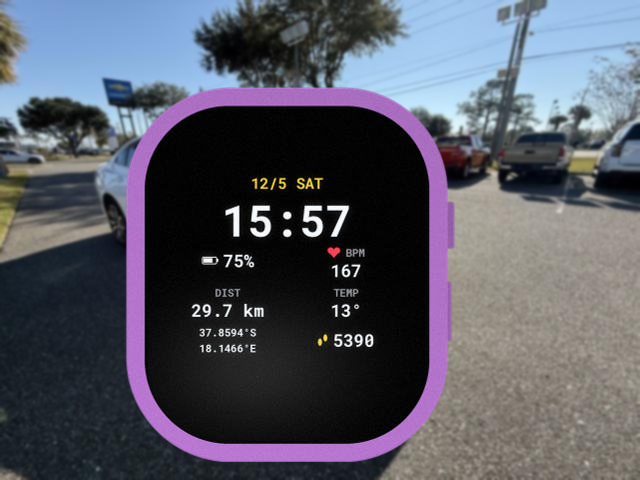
15:57
